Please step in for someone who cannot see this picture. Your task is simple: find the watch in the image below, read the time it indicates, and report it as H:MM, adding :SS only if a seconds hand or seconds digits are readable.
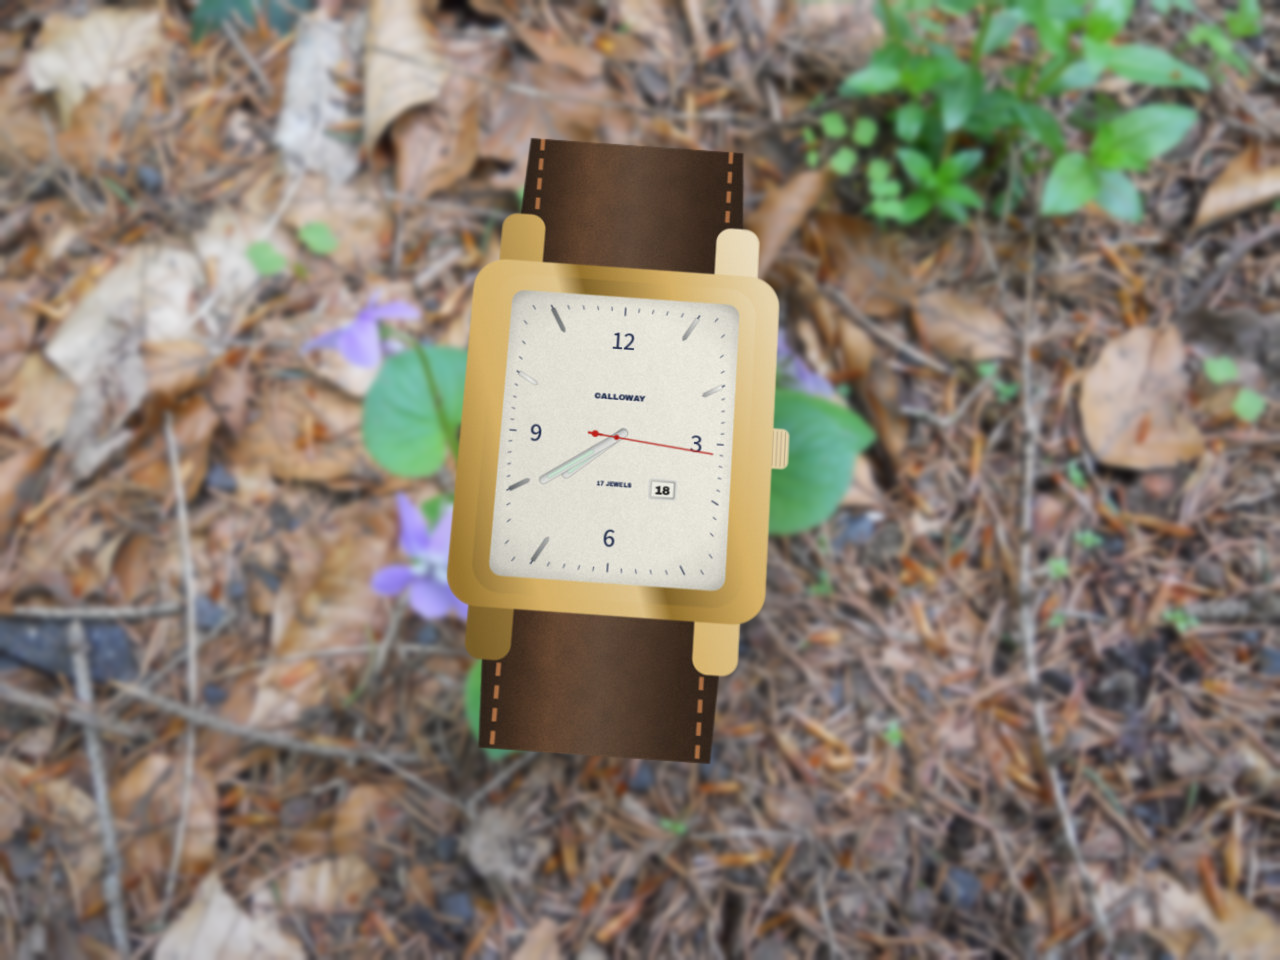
7:39:16
